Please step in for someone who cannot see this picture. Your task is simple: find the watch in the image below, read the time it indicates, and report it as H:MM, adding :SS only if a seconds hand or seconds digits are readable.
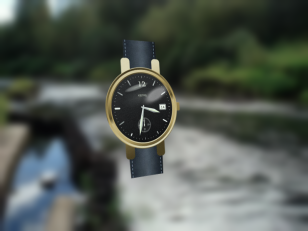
3:32
